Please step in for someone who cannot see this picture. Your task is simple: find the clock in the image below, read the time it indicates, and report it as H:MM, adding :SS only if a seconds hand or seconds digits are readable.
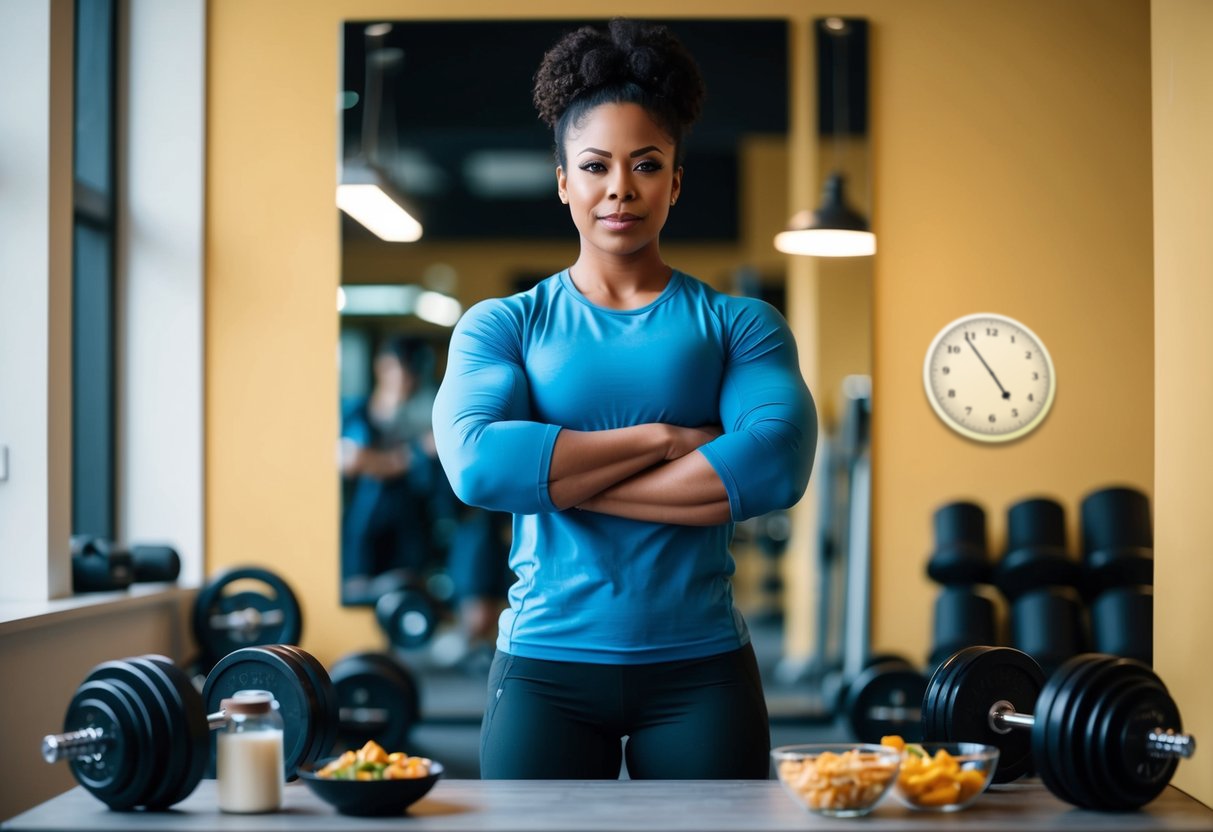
4:54
